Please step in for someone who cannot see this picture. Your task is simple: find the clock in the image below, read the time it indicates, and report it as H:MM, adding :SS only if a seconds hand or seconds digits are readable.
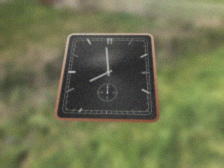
7:59
